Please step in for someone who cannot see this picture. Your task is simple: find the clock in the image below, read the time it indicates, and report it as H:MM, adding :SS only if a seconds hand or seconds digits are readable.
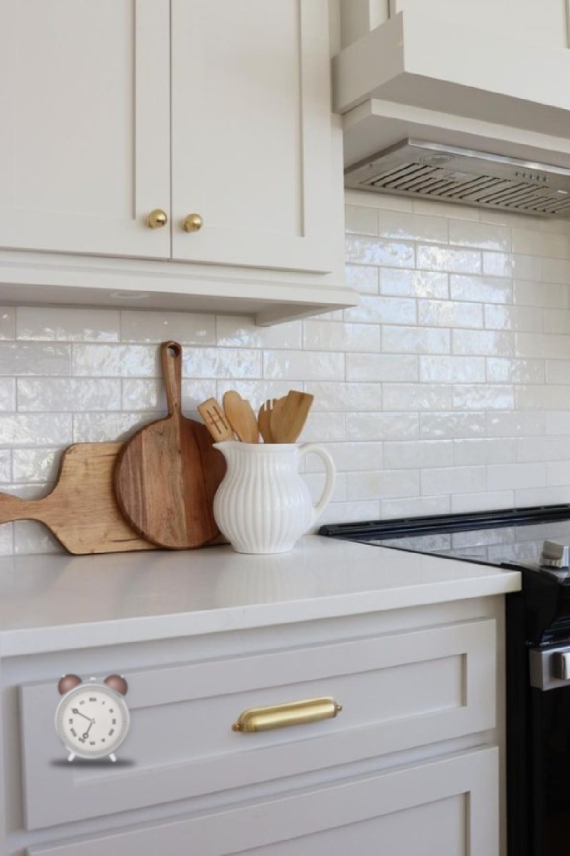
6:50
